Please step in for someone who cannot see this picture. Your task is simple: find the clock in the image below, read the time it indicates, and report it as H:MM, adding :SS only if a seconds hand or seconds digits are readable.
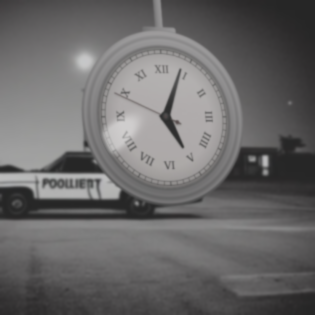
5:03:49
